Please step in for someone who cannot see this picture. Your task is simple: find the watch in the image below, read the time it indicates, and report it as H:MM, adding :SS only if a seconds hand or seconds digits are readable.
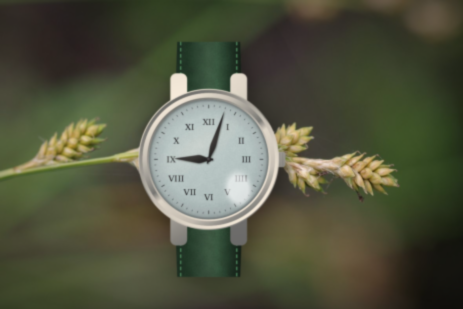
9:03
